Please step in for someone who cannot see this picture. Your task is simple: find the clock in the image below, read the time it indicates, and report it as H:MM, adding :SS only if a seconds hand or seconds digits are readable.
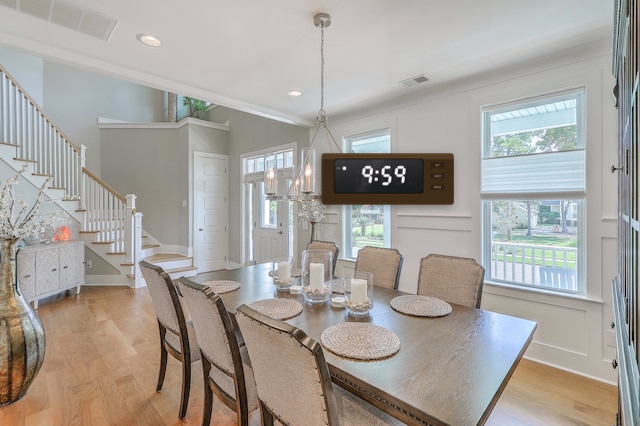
9:59
